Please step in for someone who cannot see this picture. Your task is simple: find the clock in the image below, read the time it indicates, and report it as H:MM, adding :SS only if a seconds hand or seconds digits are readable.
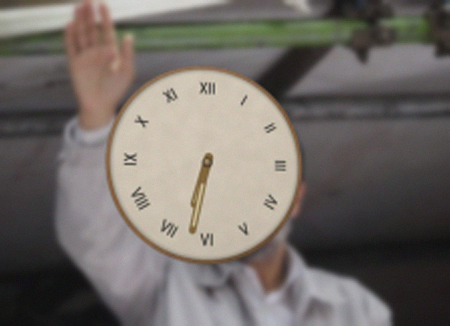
6:32
